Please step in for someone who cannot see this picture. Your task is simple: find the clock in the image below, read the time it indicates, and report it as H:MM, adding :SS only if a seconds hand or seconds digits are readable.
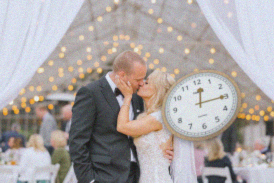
12:15
